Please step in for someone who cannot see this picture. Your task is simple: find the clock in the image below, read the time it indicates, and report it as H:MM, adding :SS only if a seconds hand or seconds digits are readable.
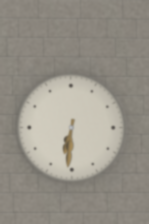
6:31
